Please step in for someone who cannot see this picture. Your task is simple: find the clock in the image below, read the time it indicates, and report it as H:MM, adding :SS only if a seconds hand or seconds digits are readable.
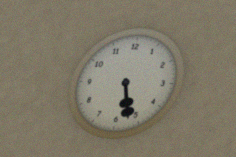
5:27
